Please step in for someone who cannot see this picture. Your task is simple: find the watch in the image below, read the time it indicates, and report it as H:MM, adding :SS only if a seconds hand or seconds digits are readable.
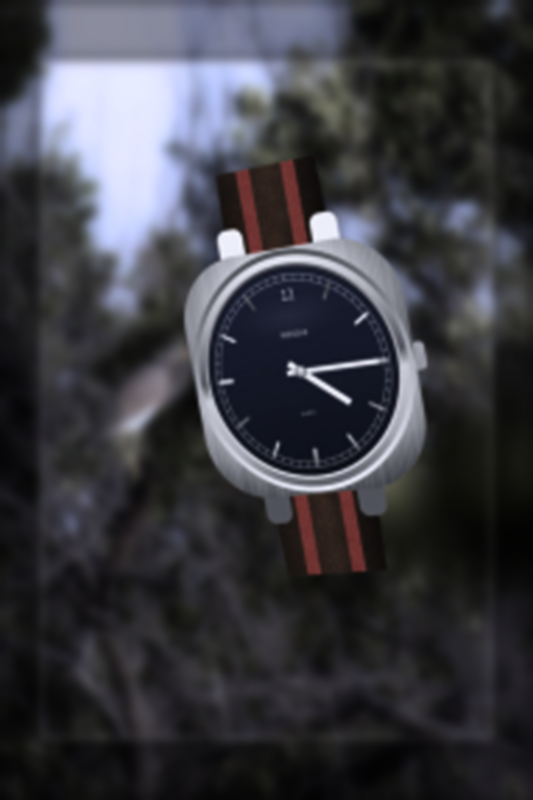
4:15
